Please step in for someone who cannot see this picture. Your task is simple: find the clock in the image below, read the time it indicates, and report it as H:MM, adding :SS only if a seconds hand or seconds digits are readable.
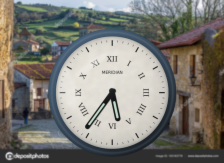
5:36
